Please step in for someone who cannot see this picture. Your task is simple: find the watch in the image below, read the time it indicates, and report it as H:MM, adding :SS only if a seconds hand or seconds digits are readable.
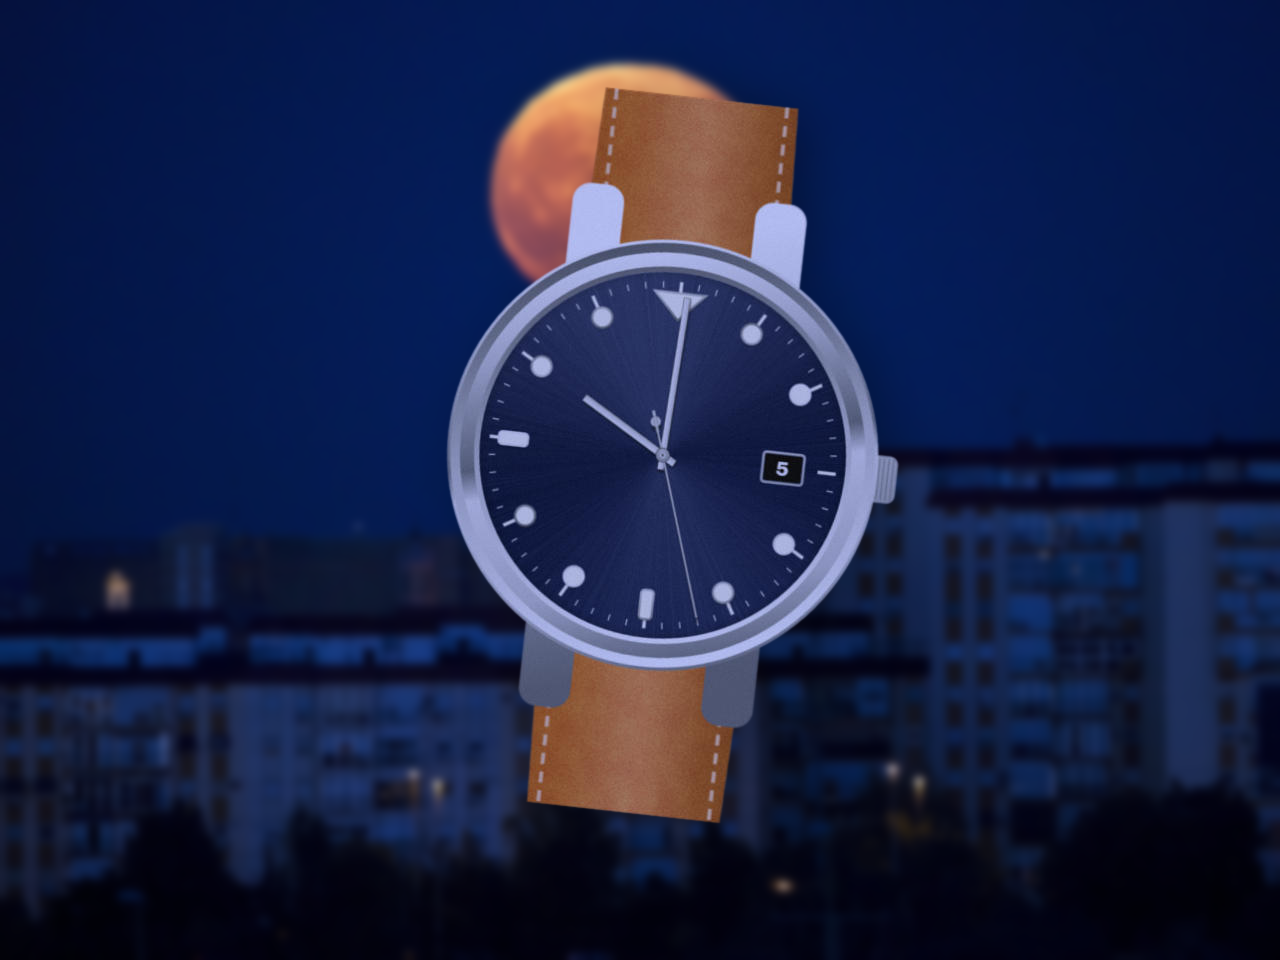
10:00:27
